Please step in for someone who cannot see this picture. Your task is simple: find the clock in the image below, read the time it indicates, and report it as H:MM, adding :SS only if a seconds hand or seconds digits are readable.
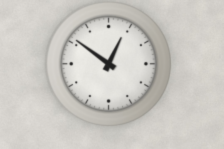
12:51
